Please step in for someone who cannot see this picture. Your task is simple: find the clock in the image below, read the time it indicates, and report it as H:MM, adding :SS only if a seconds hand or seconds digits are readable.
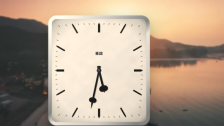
5:32
